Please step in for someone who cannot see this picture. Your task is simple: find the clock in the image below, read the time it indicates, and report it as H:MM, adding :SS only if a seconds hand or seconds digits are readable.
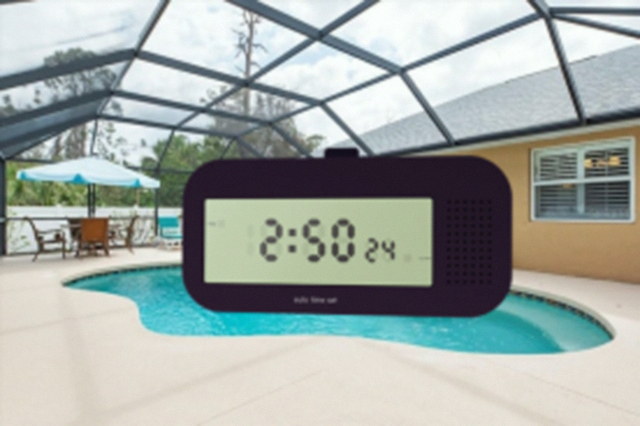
2:50:24
